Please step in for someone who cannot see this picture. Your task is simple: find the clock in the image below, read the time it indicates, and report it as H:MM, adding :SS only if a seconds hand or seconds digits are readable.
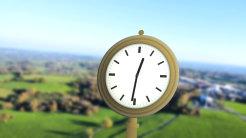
12:31
